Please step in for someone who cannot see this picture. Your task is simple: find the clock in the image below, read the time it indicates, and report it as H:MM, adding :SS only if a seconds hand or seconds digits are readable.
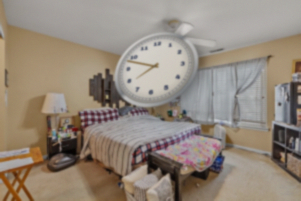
7:48
